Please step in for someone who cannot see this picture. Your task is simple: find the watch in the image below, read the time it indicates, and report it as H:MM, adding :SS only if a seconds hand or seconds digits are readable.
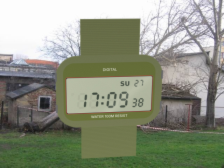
17:09:38
